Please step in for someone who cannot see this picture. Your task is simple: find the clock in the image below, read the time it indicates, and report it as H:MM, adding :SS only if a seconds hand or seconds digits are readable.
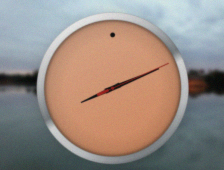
8:11:11
